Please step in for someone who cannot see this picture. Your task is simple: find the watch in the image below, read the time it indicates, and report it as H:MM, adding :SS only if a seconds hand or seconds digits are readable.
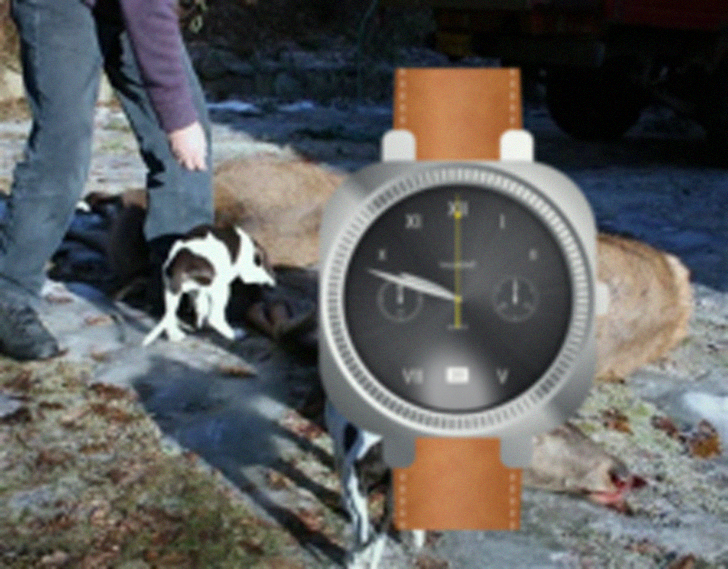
9:48
